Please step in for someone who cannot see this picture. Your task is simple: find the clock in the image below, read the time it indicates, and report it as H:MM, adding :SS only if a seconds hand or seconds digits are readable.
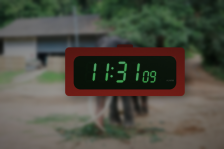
11:31:09
